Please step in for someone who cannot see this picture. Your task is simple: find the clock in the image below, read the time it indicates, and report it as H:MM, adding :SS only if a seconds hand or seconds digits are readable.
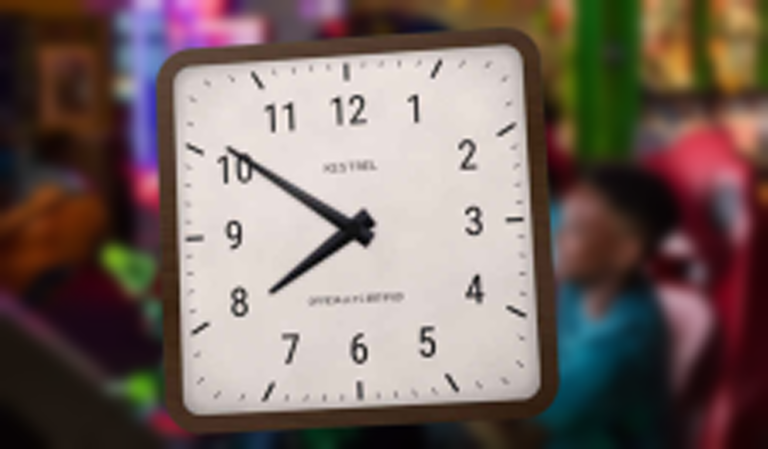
7:51
